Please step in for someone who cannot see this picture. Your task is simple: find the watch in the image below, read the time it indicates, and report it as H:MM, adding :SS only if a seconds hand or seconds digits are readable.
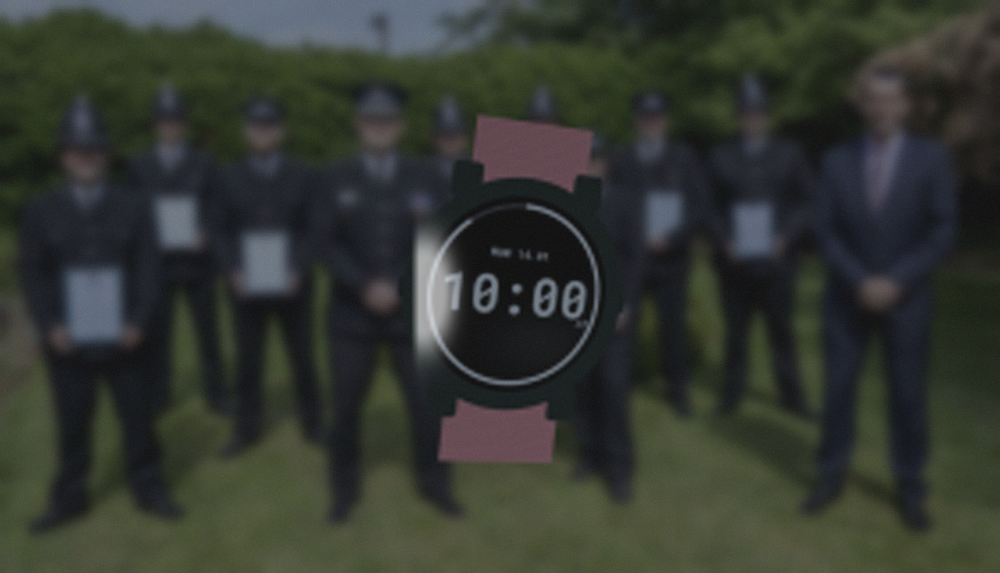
10:00
